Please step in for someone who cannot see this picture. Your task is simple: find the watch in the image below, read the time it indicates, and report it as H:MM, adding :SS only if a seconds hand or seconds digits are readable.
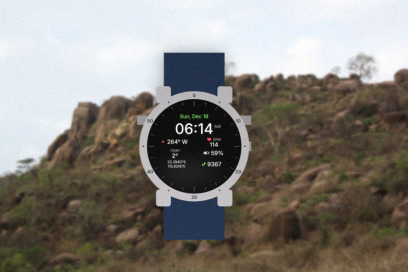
6:14
